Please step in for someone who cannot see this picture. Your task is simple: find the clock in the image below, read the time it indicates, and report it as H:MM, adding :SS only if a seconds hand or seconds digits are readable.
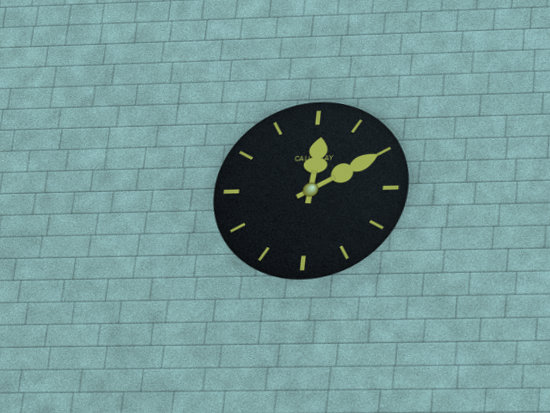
12:10
